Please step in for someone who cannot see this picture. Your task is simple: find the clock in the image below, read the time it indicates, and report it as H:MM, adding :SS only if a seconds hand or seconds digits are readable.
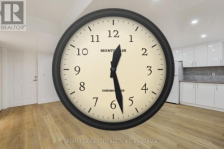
12:28
